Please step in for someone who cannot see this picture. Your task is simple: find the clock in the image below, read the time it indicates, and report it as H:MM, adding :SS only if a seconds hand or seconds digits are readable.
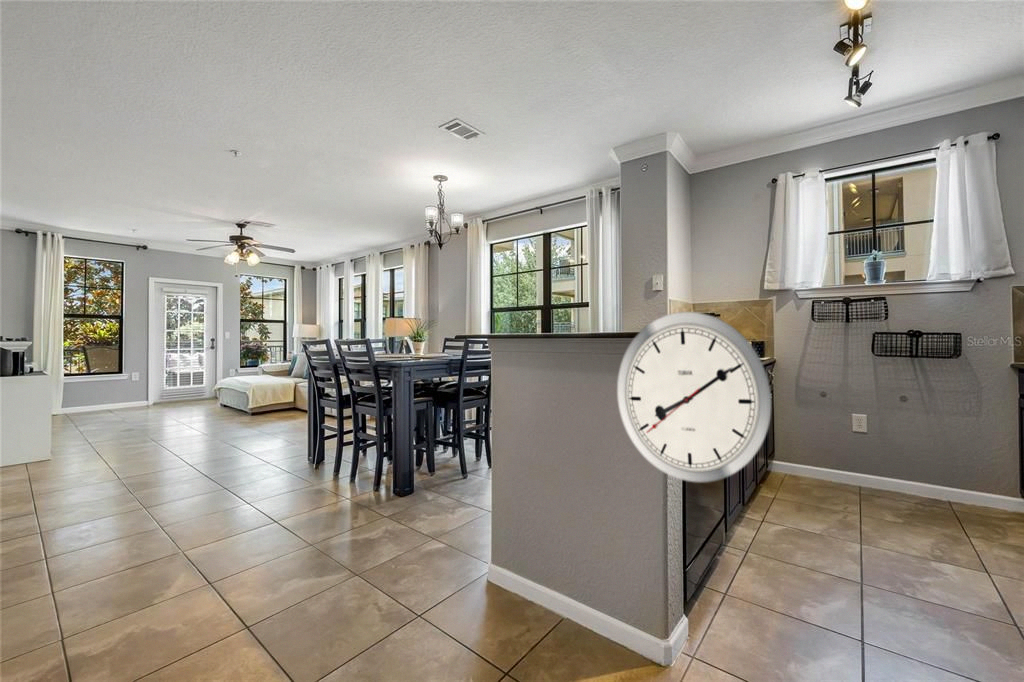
8:09:39
